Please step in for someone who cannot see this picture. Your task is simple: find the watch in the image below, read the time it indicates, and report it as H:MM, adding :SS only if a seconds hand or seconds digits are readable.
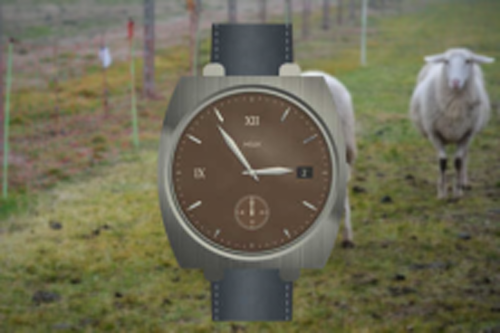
2:54
